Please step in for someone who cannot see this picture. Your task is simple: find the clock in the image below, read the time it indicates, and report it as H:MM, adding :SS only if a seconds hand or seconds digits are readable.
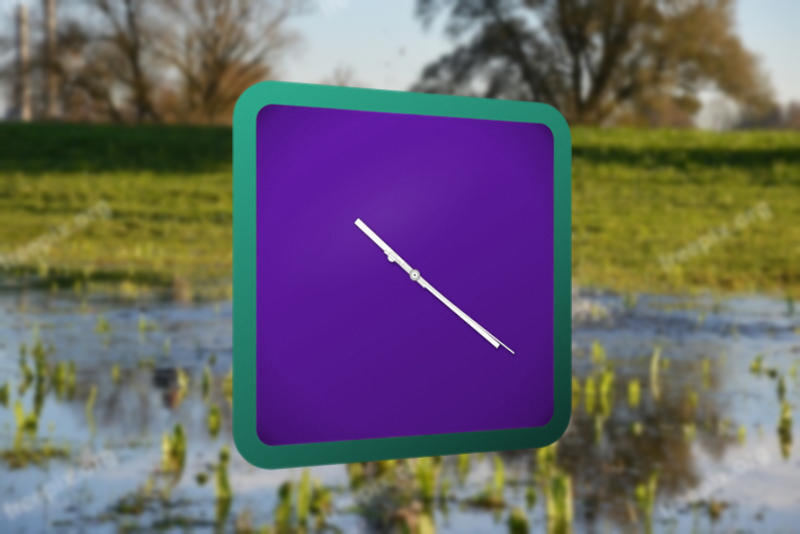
10:21:21
